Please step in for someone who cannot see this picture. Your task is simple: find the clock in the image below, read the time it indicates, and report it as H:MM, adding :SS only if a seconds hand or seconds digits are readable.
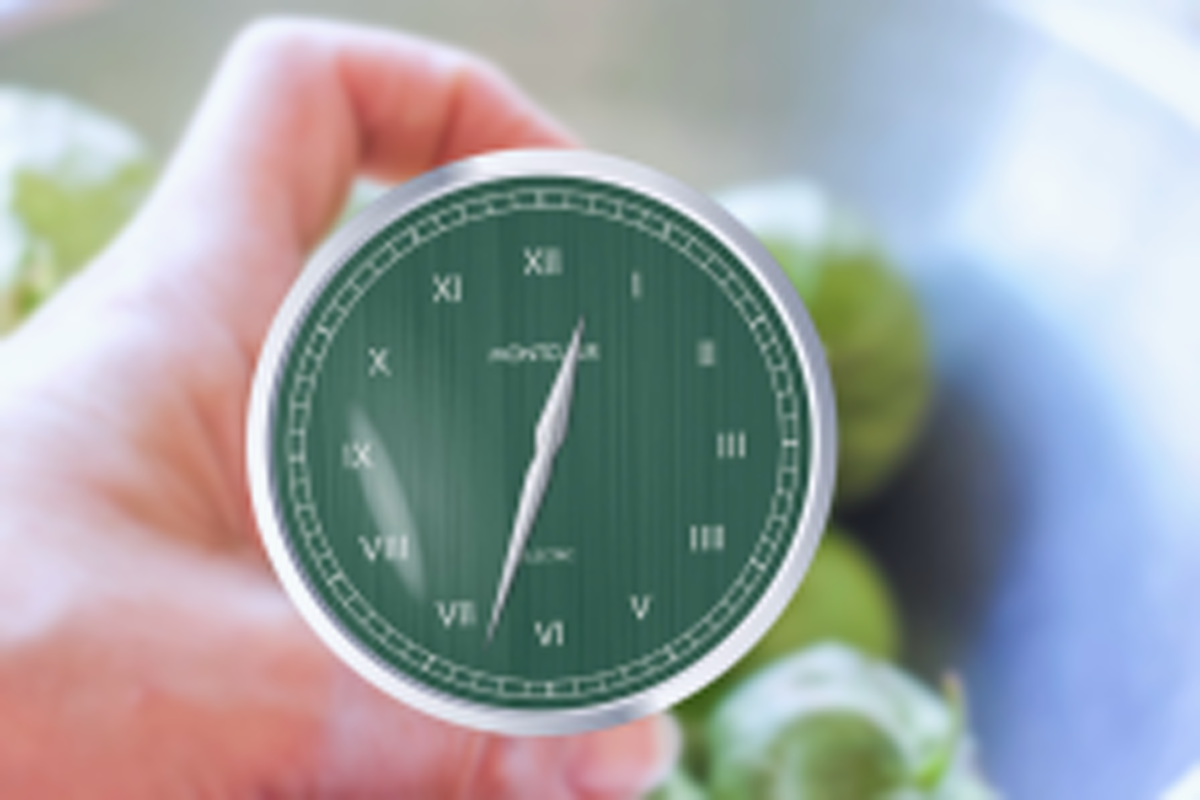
12:33
